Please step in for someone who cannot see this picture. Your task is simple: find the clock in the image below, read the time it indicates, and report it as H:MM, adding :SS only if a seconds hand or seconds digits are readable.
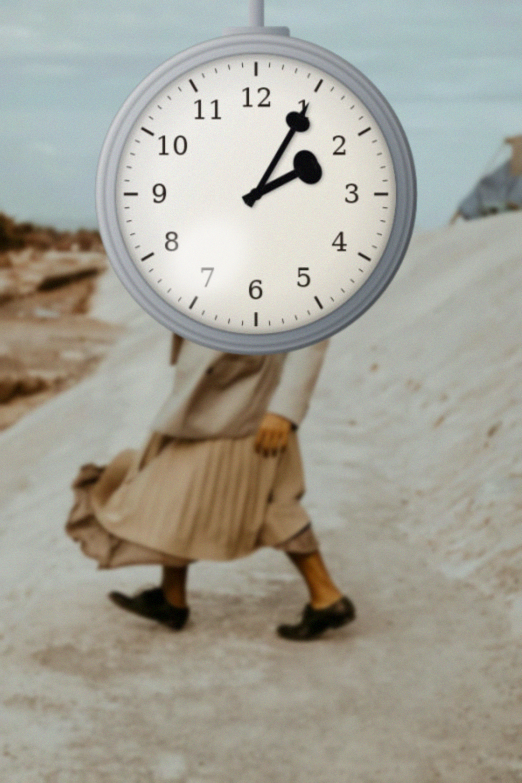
2:05
